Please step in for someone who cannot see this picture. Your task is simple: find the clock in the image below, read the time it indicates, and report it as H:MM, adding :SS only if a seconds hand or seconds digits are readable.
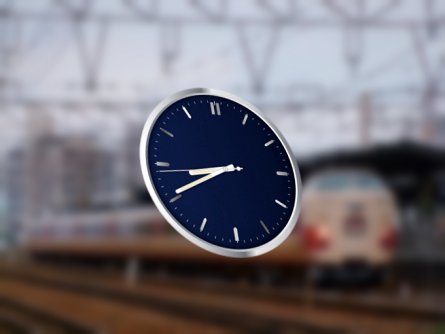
8:40:44
